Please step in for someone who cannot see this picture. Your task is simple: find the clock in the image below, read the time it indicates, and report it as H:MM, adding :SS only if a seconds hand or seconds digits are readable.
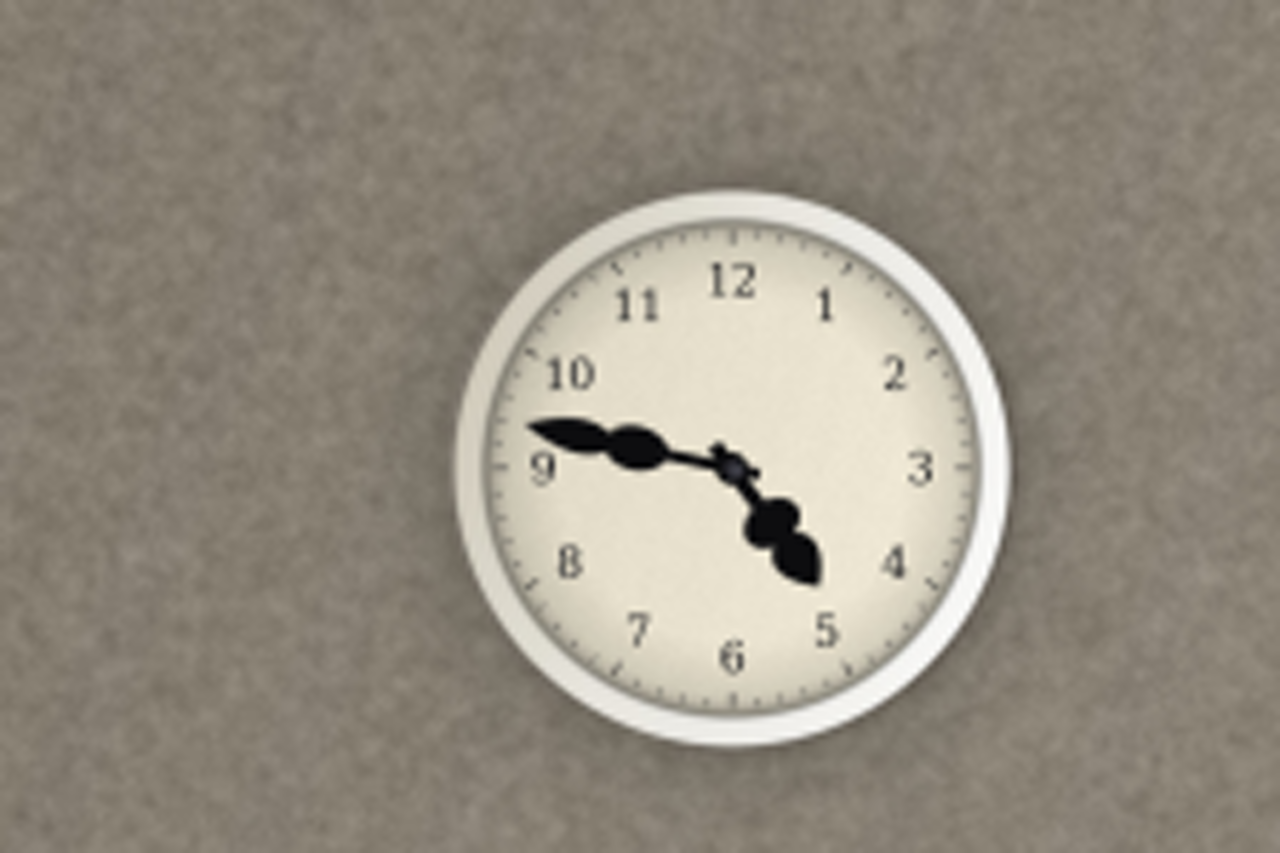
4:47
